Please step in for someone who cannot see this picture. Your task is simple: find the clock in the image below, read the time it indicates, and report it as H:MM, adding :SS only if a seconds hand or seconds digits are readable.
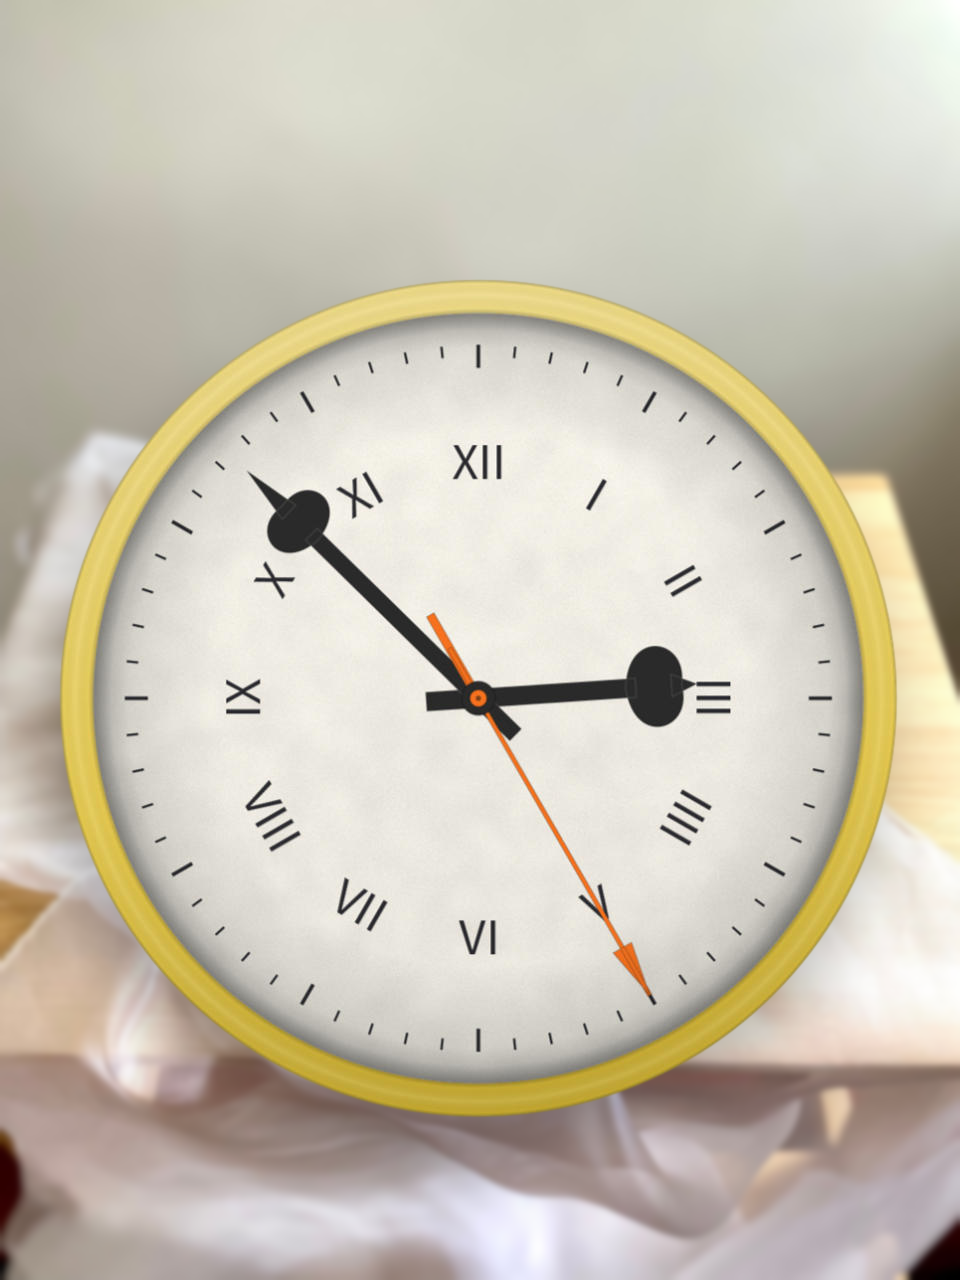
2:52:25
